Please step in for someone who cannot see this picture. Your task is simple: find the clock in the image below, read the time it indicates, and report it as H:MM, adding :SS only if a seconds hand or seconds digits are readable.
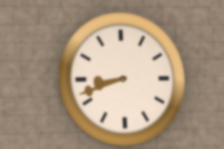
8:42
